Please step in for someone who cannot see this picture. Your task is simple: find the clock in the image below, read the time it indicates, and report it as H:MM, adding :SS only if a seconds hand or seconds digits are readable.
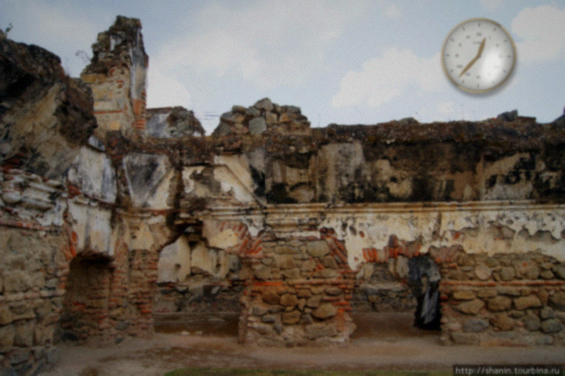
12:37
